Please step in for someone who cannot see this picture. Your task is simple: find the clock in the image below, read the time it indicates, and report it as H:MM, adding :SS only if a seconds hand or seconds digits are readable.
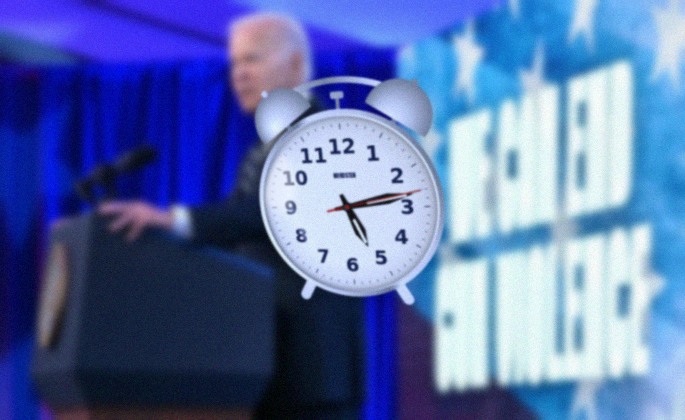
5:13:13
